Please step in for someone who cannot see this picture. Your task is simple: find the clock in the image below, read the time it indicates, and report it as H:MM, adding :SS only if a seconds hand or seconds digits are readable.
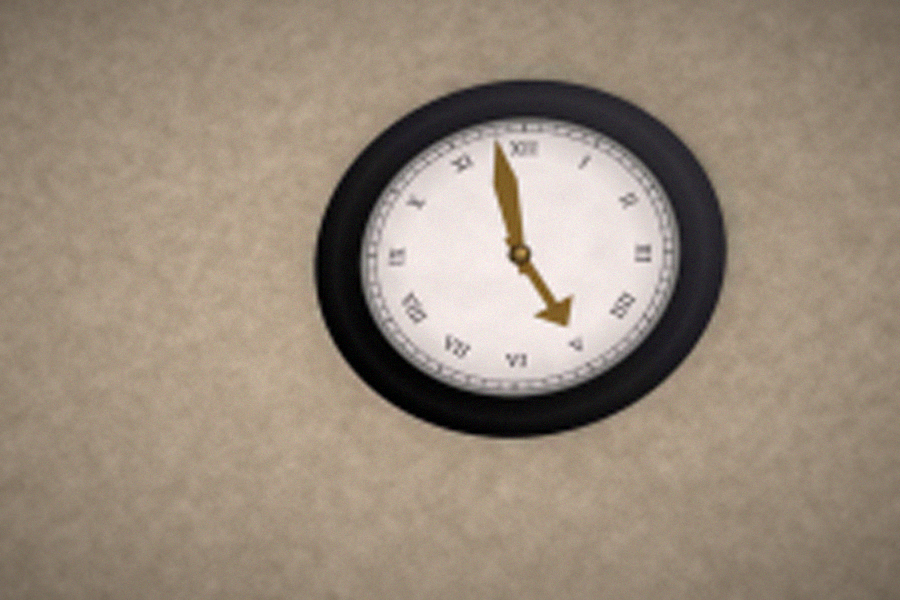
4:58
